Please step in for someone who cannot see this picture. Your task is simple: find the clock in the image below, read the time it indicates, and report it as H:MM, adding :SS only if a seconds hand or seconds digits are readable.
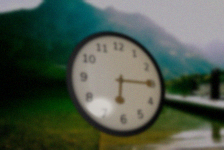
6:15
